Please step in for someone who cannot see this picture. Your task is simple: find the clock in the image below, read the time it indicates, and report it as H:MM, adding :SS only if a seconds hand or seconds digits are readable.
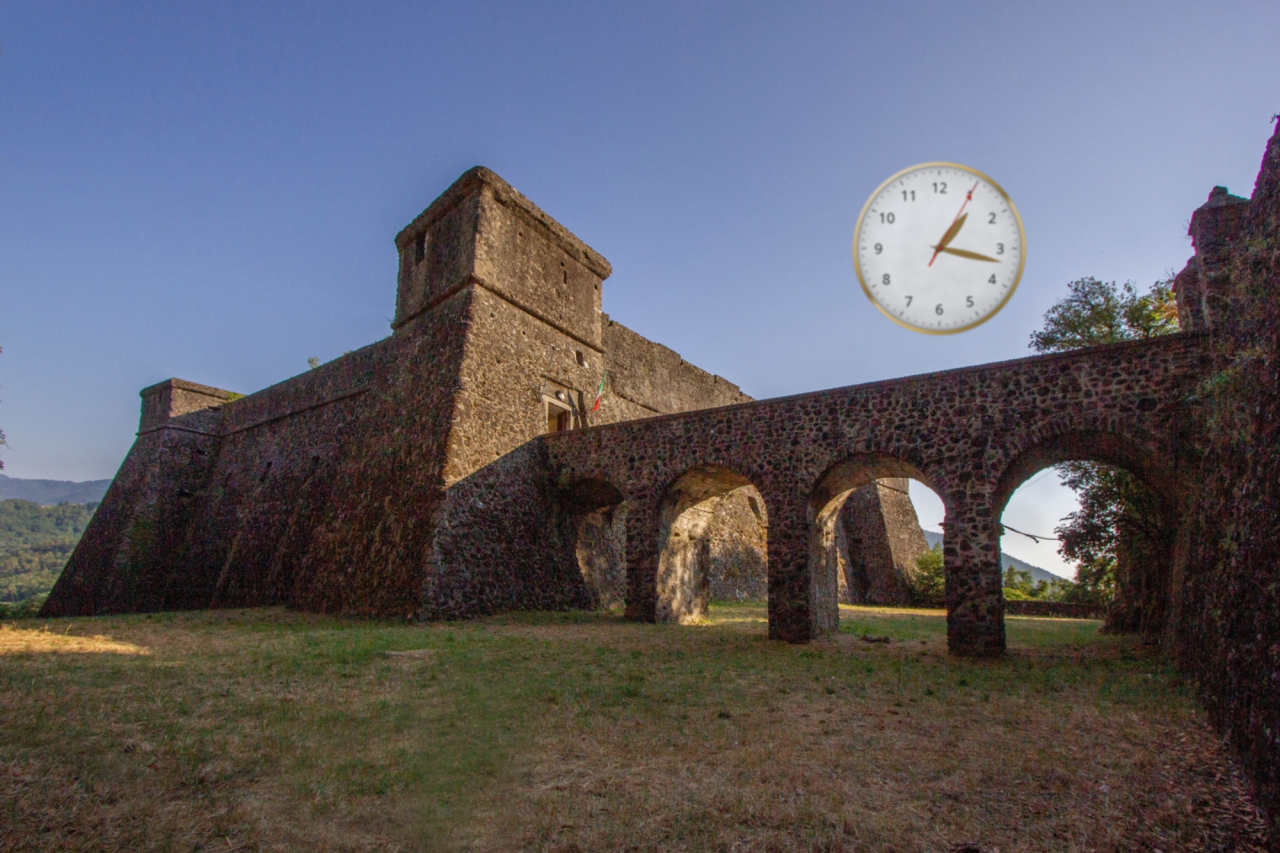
1:17:05
